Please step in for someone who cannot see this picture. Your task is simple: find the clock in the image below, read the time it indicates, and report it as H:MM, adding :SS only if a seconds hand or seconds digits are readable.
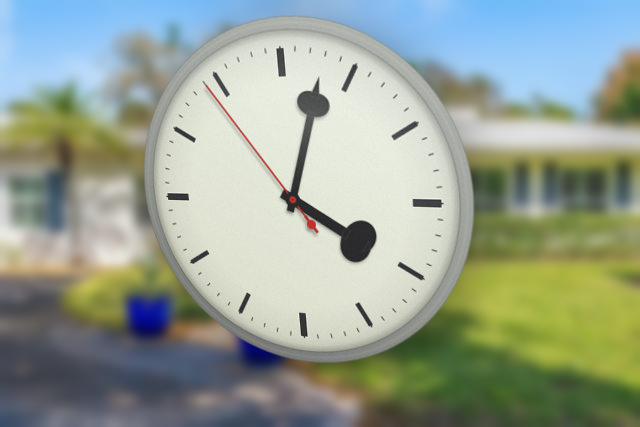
4:02:54
